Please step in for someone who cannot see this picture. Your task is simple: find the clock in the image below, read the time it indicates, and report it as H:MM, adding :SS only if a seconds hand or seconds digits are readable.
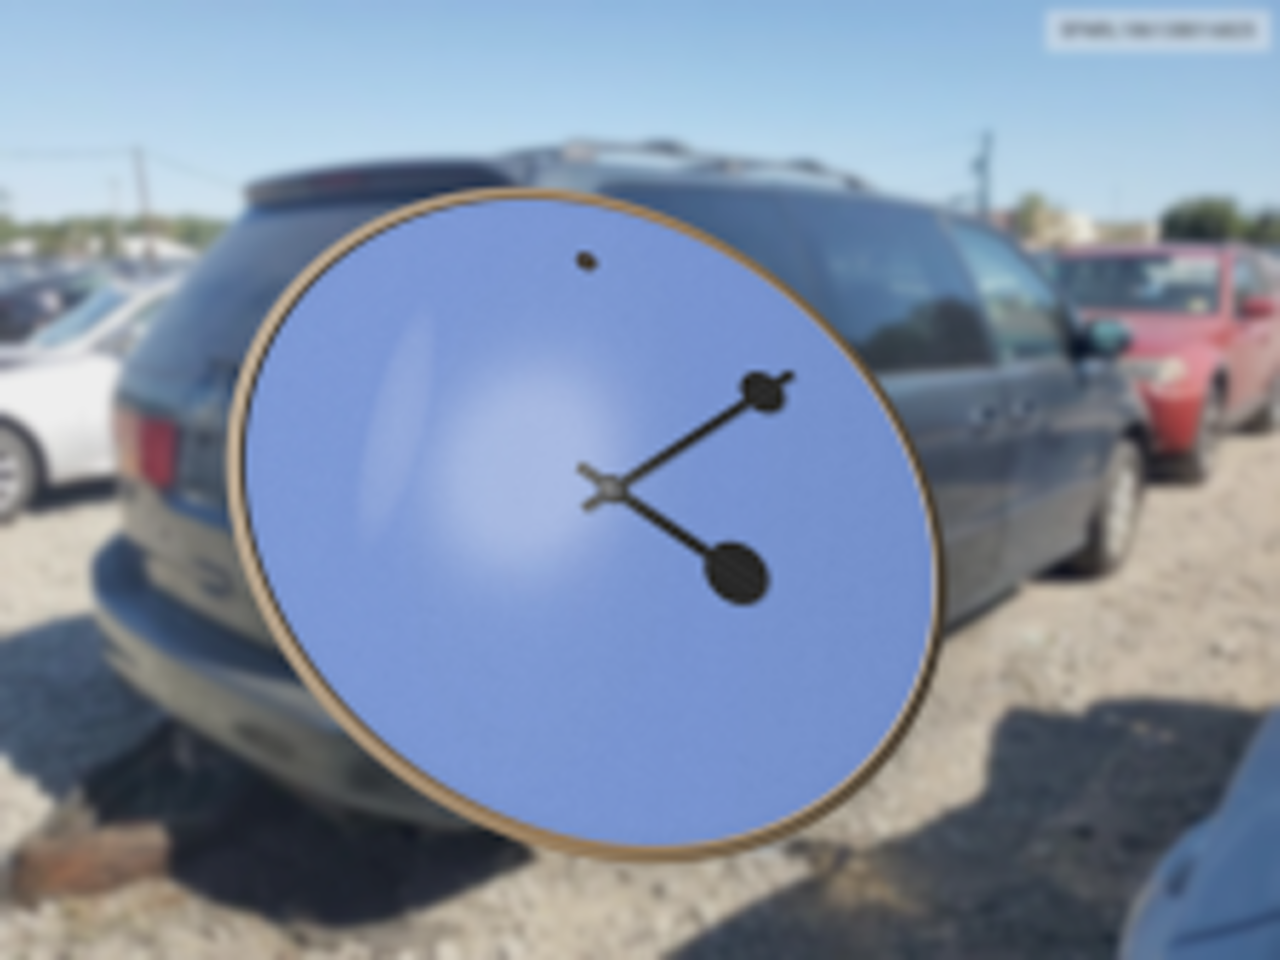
4:09
